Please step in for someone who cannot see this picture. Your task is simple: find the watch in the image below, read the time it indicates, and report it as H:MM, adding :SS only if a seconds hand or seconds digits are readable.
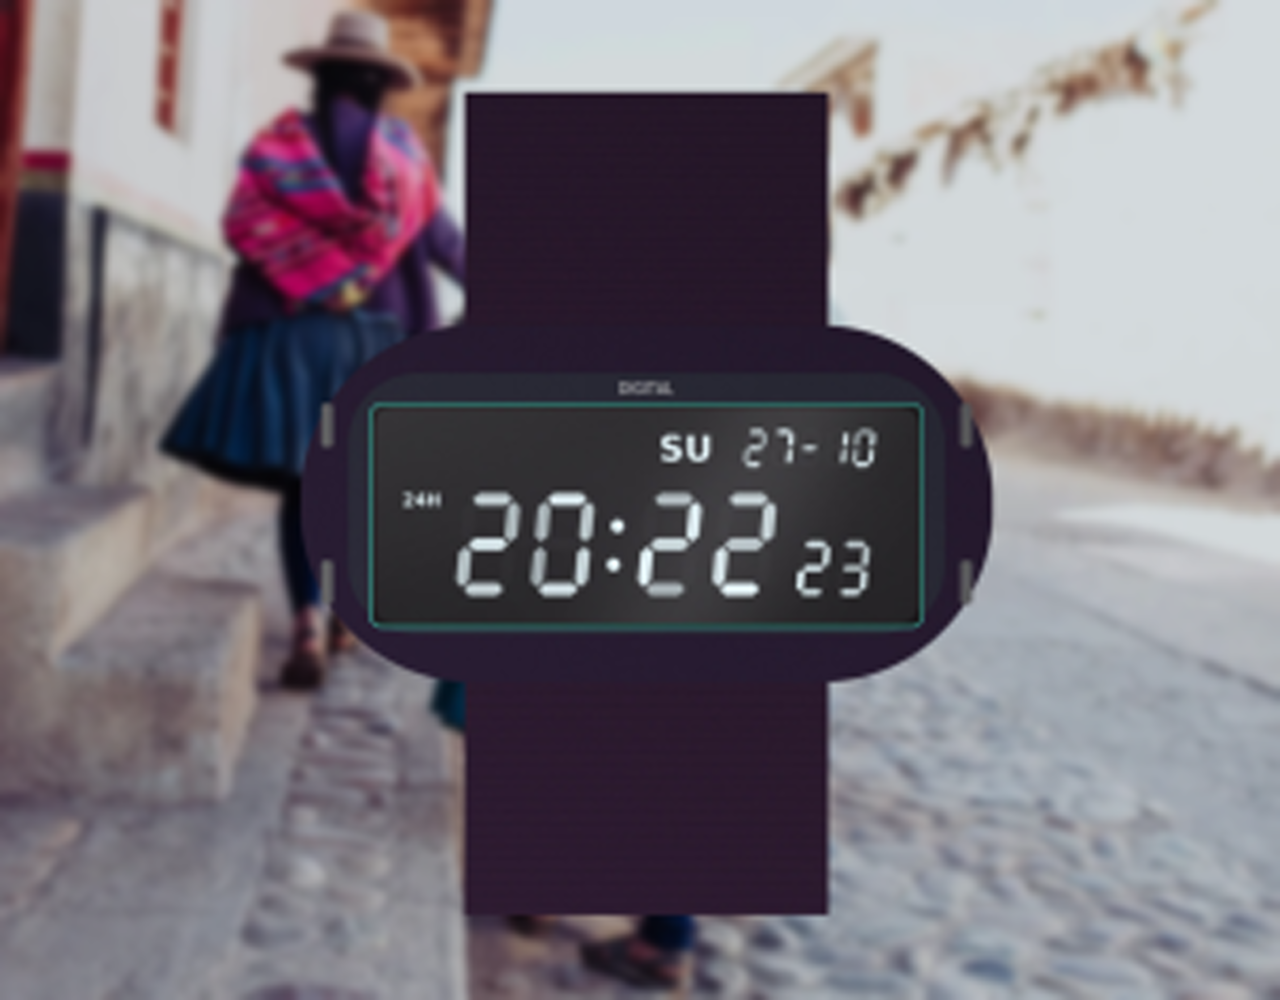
20:22:23
